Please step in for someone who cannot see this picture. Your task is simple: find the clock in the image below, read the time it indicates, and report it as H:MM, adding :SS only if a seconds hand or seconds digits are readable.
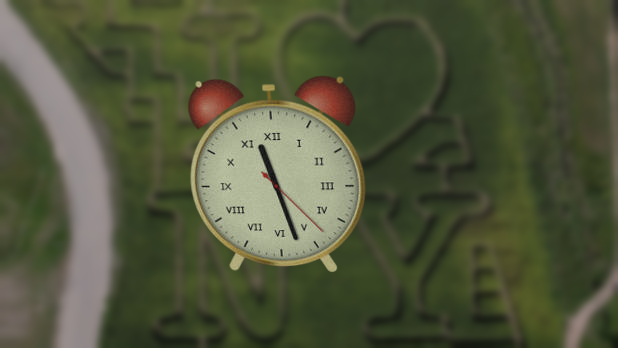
11:27:23
